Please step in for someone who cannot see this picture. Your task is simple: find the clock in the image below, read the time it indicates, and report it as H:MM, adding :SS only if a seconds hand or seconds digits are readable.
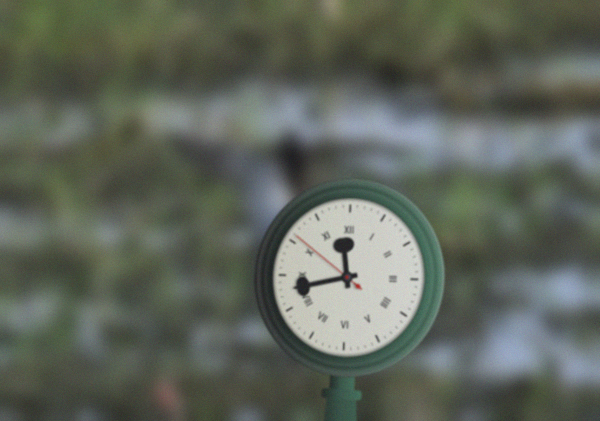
11:42:51
